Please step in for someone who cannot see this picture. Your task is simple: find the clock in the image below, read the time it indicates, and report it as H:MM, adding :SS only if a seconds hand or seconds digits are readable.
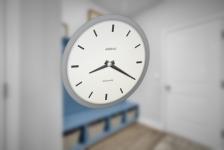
8:20
